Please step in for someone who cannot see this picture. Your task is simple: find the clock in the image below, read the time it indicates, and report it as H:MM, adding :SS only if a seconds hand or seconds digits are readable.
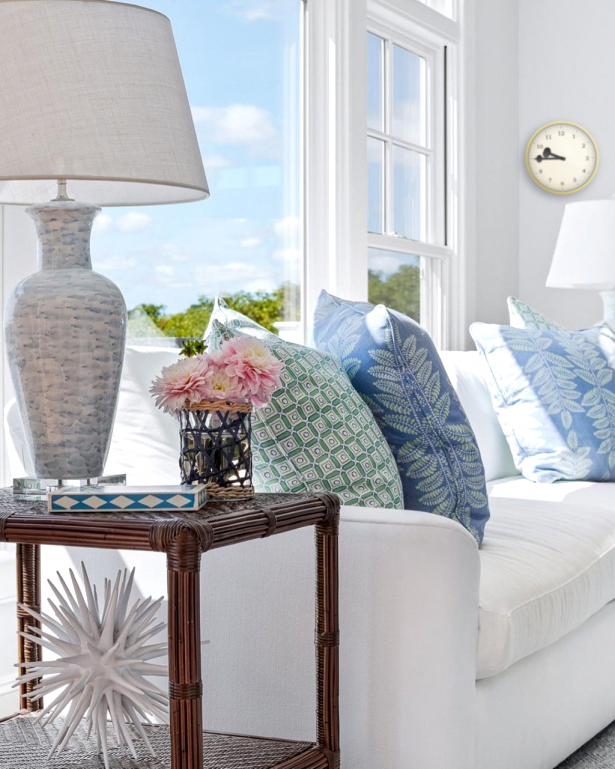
9:45
